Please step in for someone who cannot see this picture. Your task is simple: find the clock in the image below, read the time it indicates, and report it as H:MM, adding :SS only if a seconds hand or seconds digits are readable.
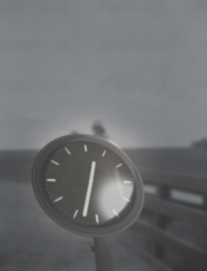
12:33
